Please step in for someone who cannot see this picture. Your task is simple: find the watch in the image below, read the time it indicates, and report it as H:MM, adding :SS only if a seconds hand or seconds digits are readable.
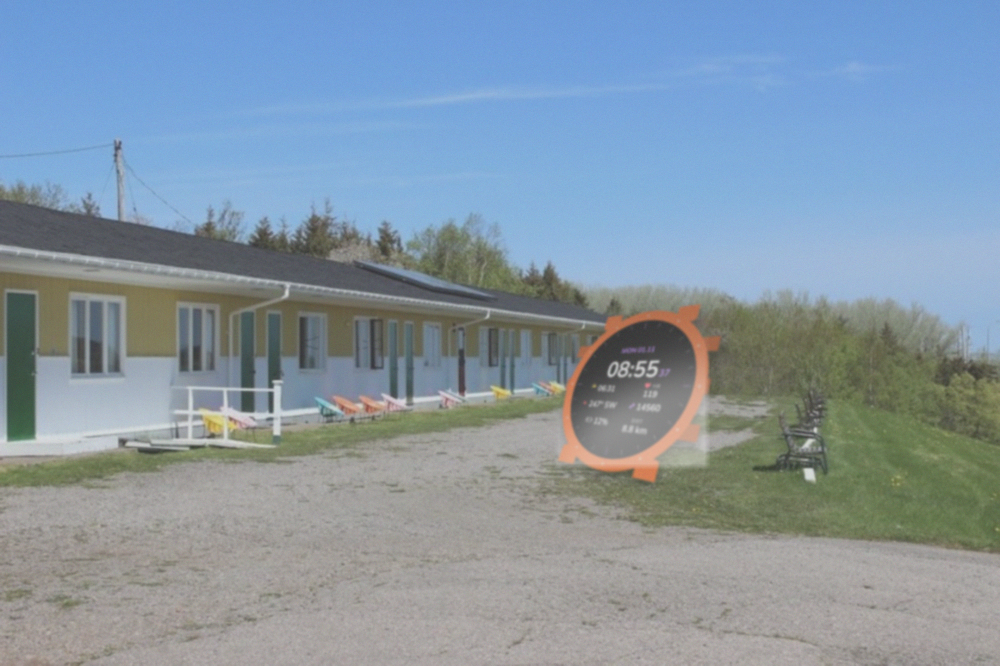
8:55
